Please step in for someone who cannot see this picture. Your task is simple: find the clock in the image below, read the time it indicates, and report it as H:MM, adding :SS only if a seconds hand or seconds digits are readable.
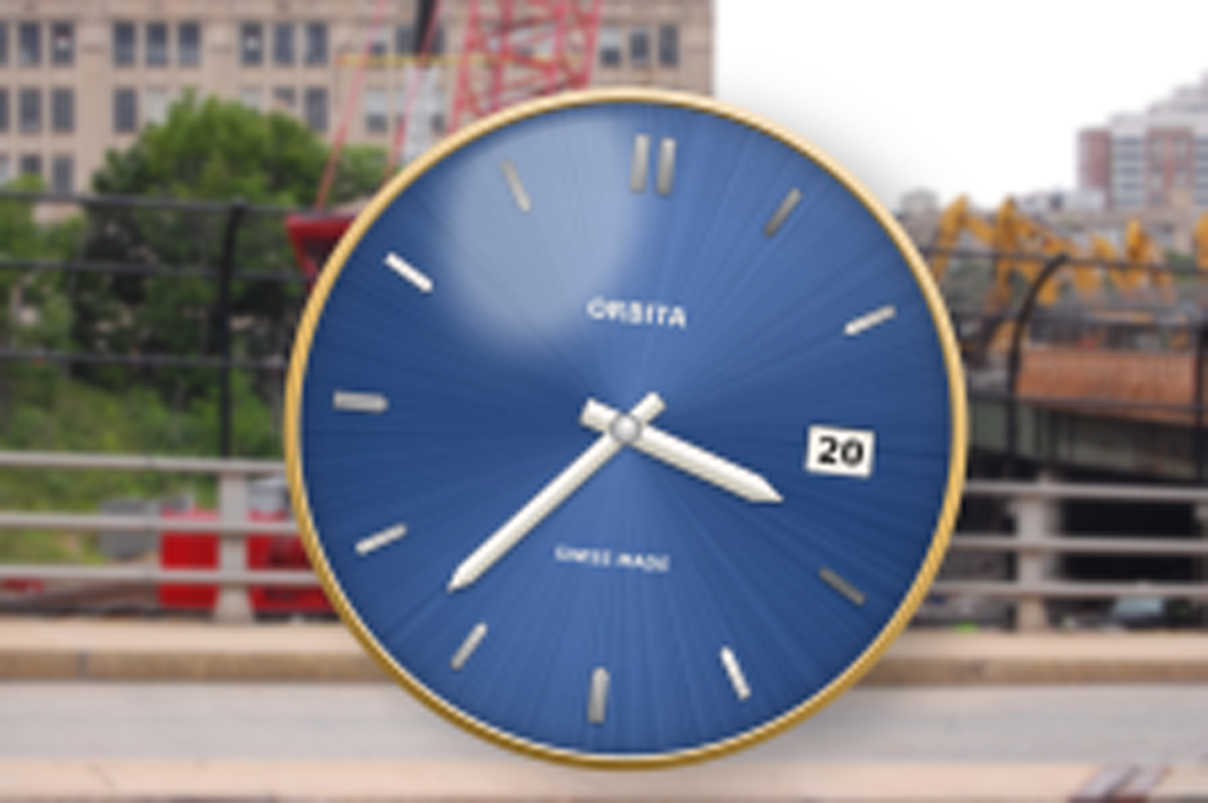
3:37
